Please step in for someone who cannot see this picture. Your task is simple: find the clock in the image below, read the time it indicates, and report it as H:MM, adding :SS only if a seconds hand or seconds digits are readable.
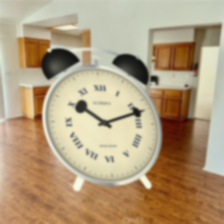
10:12
